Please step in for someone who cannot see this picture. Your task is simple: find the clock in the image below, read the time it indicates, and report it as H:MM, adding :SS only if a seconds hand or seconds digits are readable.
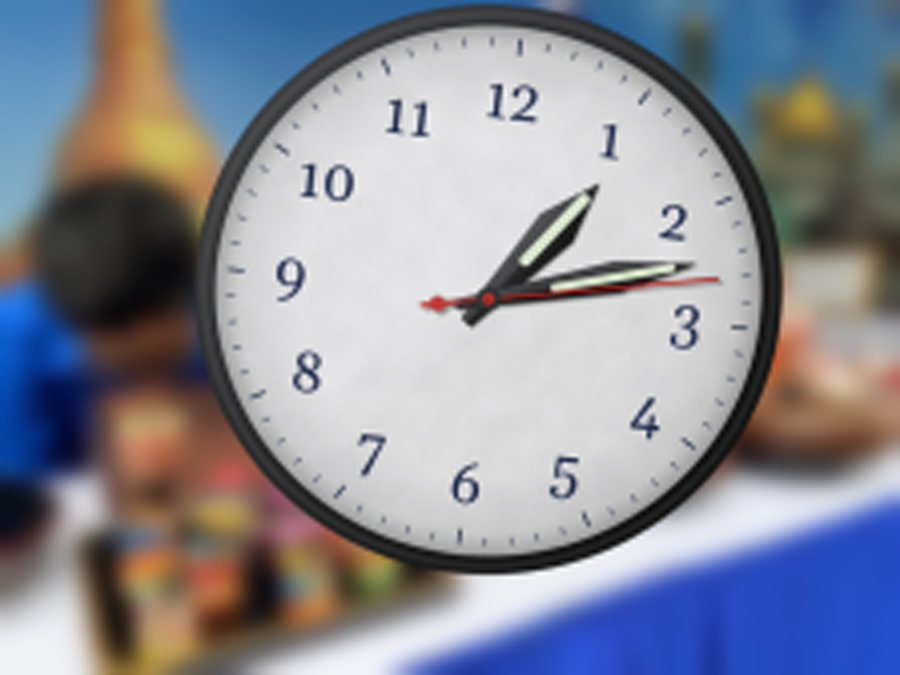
1:12:13
